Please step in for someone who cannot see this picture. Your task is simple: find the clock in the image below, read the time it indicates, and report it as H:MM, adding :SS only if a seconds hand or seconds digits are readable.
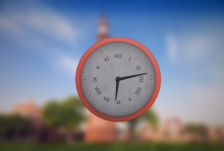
6:13
